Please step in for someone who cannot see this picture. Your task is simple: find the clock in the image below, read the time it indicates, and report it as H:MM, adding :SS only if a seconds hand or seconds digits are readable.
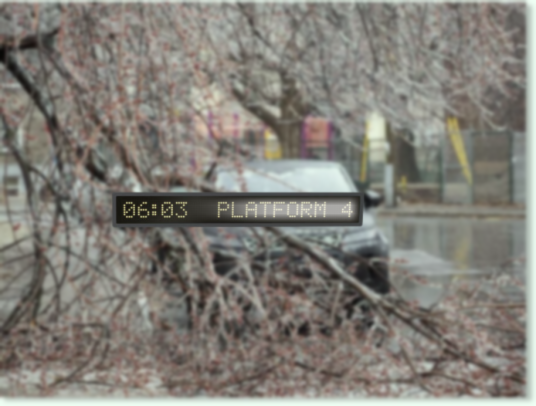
6:03
